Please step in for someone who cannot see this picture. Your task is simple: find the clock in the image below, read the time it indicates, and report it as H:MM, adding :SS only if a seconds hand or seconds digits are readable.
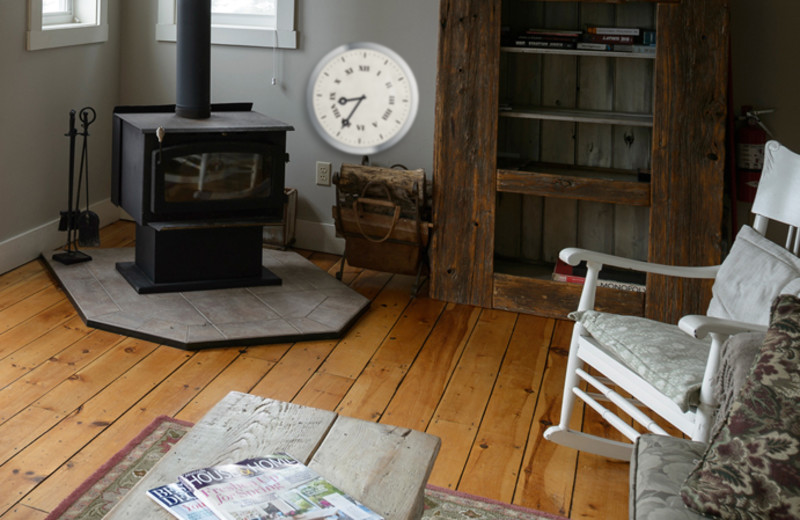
8:35
